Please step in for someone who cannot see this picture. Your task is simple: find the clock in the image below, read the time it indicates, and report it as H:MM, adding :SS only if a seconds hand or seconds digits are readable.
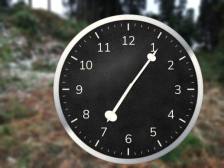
7:06
